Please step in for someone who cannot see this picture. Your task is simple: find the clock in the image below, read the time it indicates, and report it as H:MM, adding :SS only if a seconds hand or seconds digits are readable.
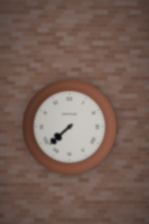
7:38
